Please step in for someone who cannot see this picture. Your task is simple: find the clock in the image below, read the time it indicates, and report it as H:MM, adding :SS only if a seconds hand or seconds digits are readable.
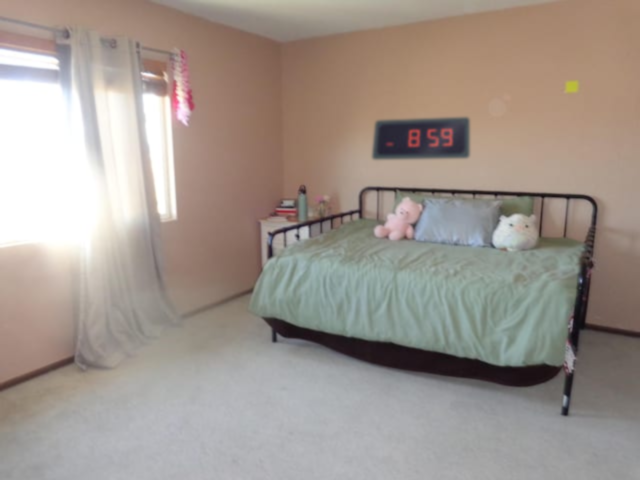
8:59
